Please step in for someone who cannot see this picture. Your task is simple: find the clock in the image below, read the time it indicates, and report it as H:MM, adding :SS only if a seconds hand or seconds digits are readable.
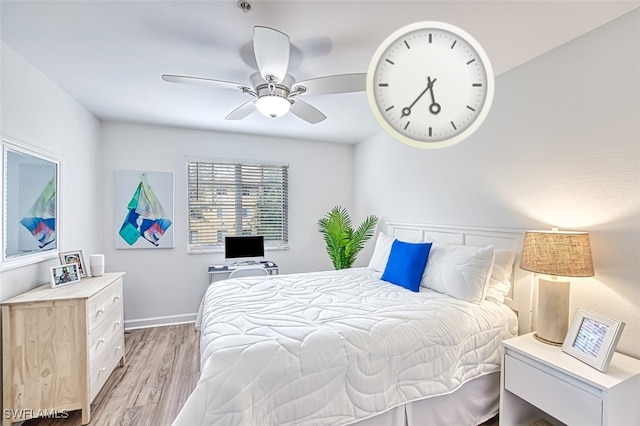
5:37
